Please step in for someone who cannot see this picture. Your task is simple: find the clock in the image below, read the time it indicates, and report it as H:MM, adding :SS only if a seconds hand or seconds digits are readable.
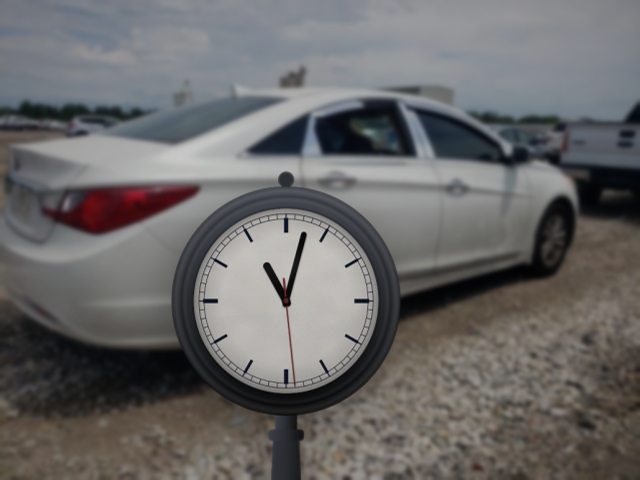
11:02:29
